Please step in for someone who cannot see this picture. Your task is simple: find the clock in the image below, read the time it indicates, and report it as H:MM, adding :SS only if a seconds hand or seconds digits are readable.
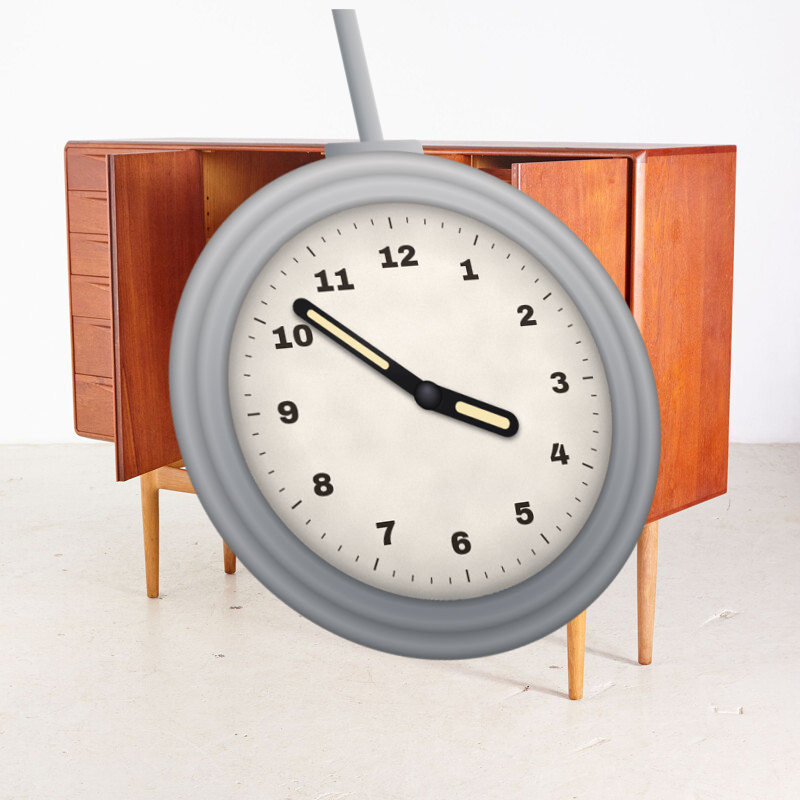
3:52
